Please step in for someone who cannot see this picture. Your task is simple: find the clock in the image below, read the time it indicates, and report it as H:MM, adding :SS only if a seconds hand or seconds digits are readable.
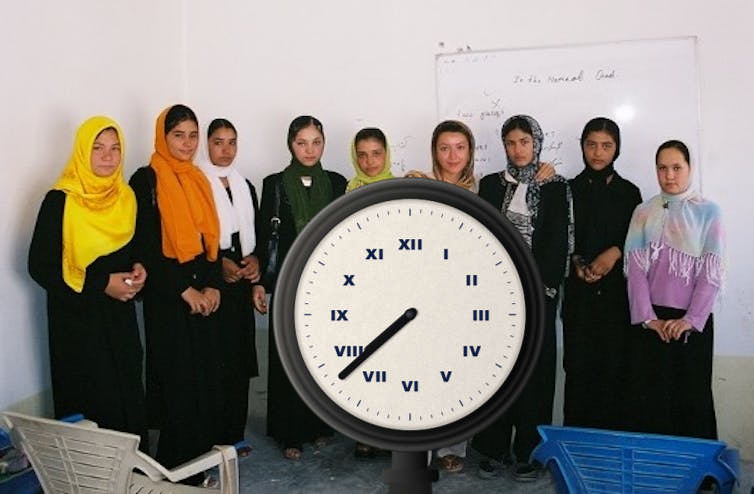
7:38
